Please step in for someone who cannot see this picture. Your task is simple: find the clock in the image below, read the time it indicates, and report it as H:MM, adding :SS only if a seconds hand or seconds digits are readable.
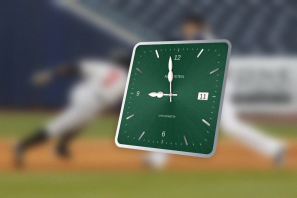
8:58
